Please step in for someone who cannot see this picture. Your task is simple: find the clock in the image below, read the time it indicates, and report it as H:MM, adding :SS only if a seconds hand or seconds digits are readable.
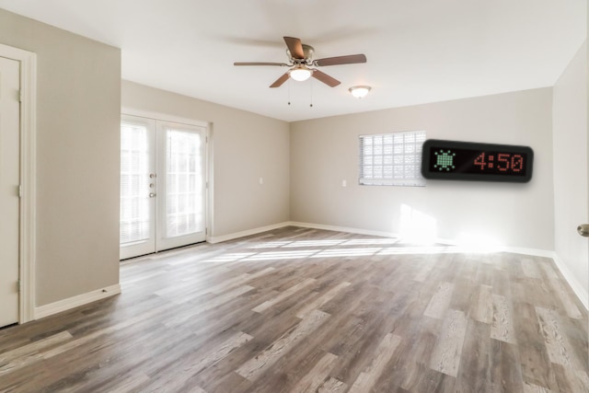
4:50
